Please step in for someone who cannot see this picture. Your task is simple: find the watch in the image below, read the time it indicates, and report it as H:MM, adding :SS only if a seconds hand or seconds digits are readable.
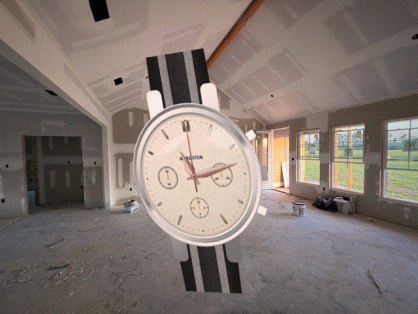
11:13
